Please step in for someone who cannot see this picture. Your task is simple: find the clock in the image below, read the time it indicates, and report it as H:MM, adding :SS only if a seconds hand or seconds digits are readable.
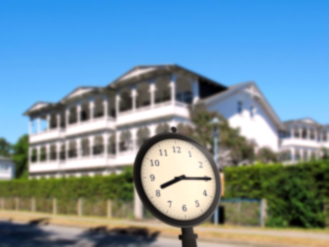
8:15
